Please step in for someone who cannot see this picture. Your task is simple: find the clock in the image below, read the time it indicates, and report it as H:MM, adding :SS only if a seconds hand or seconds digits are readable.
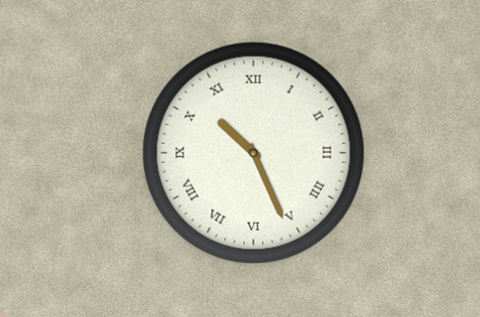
10:26
